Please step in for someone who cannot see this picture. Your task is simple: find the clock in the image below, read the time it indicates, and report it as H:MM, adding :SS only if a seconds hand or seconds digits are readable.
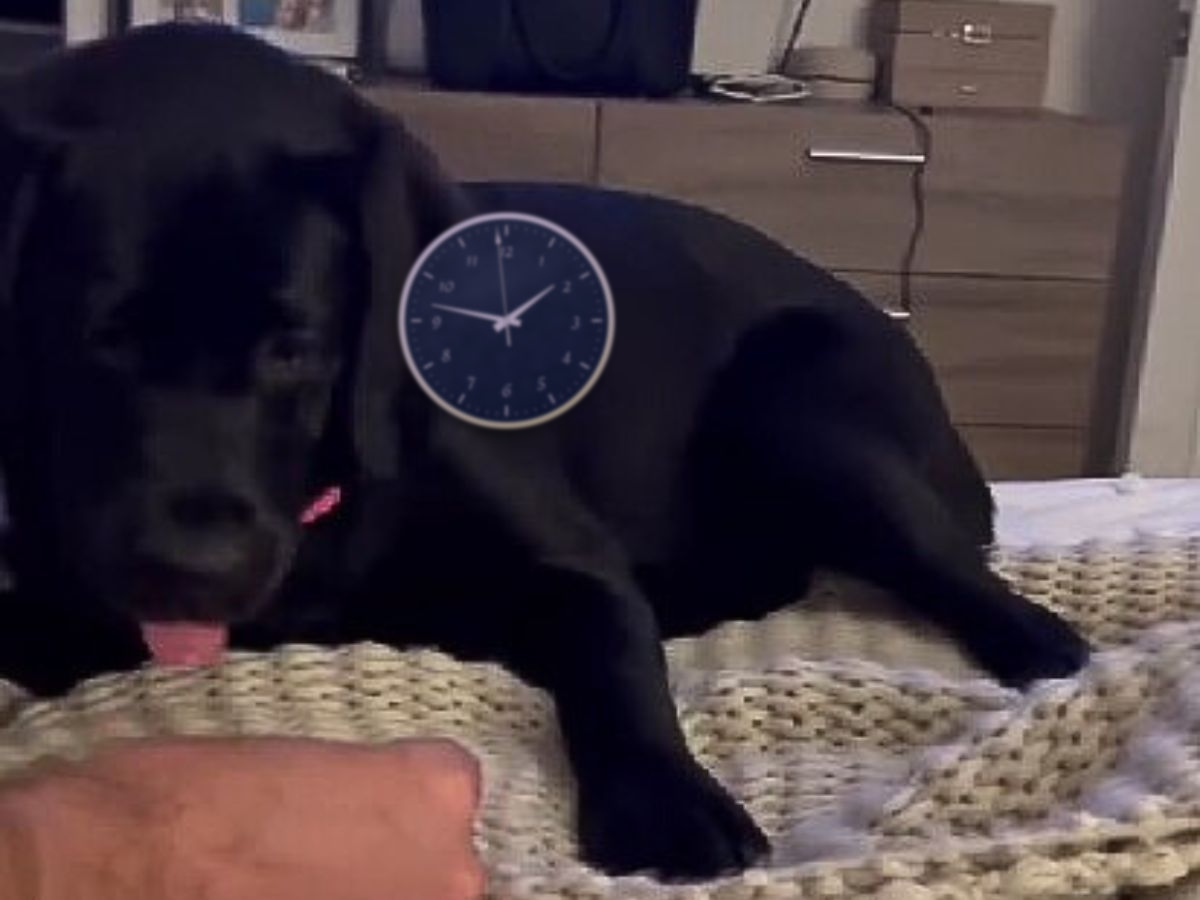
1:46:59
